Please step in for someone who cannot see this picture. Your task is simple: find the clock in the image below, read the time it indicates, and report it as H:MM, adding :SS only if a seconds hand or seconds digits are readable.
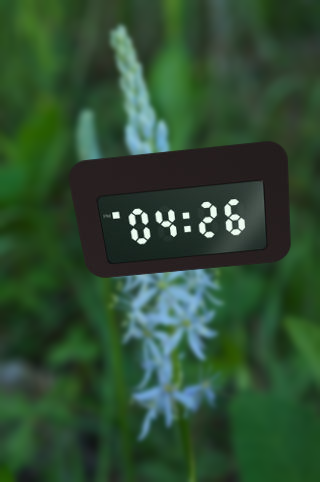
4:26
